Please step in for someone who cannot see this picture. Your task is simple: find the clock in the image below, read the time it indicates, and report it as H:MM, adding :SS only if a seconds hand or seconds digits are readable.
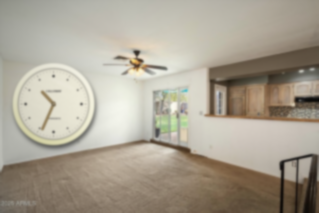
10:34
